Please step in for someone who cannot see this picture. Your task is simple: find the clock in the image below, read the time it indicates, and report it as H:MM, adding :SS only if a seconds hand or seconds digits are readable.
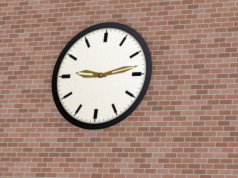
9:13
